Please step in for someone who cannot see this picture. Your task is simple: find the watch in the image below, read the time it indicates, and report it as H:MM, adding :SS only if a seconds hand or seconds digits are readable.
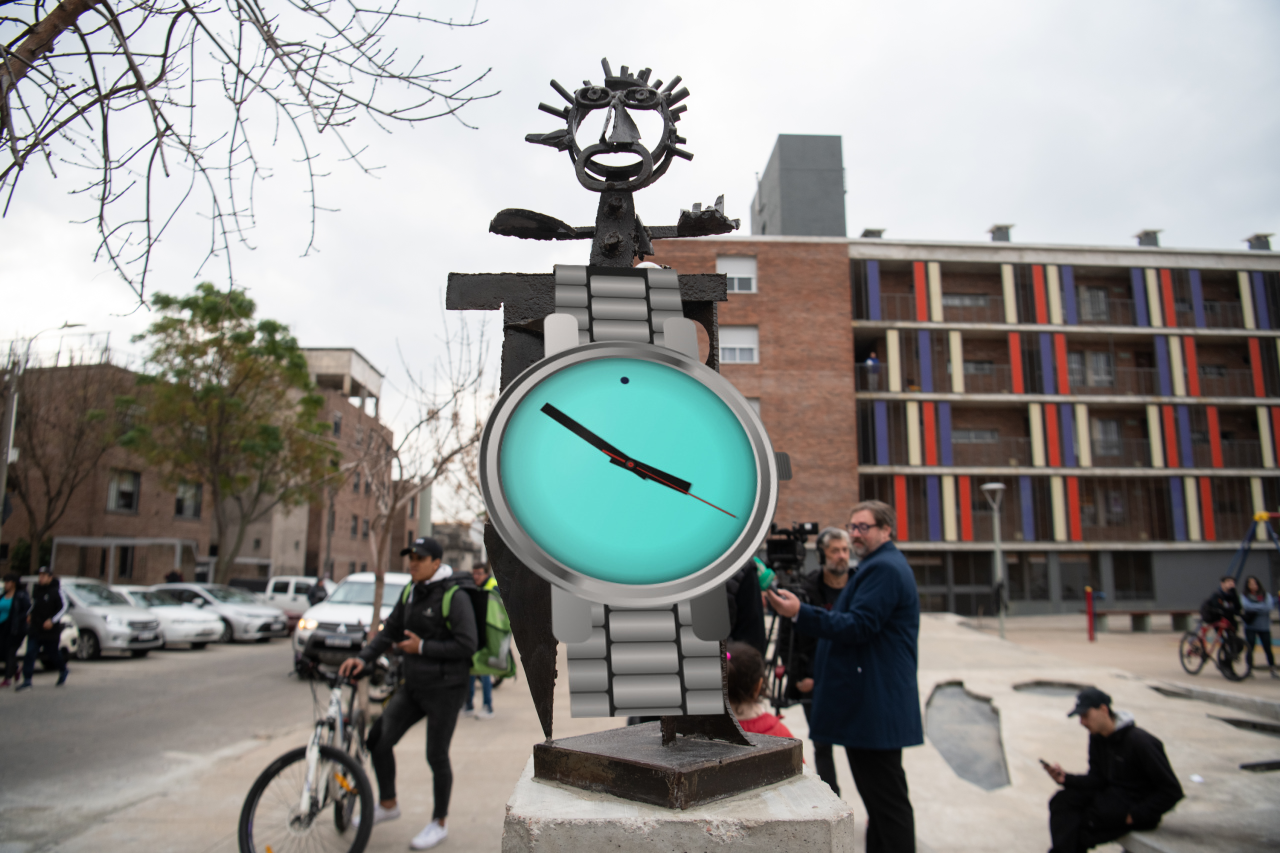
3:51:20
